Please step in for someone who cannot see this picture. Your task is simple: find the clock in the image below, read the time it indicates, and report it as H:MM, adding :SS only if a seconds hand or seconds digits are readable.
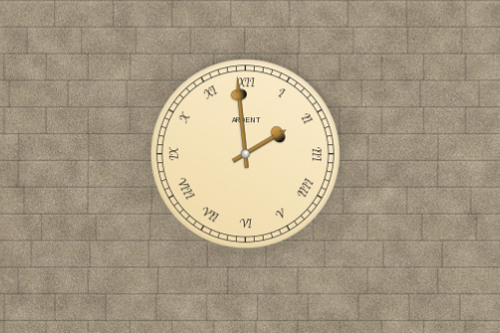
1:59
